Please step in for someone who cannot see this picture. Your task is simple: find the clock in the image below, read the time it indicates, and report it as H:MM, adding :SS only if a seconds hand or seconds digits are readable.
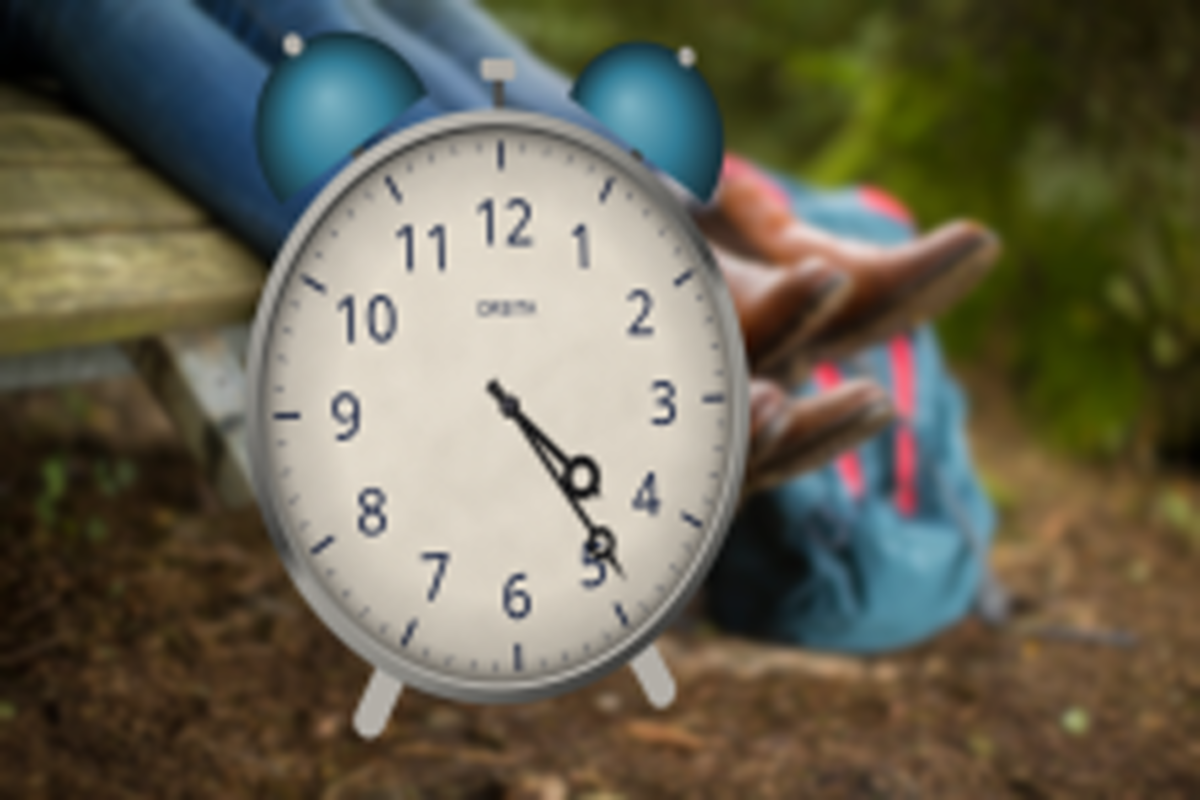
4:24
